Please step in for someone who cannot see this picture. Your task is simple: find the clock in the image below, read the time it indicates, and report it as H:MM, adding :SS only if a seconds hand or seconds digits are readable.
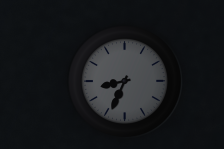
8:34
